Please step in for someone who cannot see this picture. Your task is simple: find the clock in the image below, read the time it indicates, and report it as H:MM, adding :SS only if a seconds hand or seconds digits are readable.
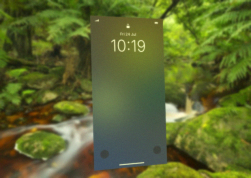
10:19
